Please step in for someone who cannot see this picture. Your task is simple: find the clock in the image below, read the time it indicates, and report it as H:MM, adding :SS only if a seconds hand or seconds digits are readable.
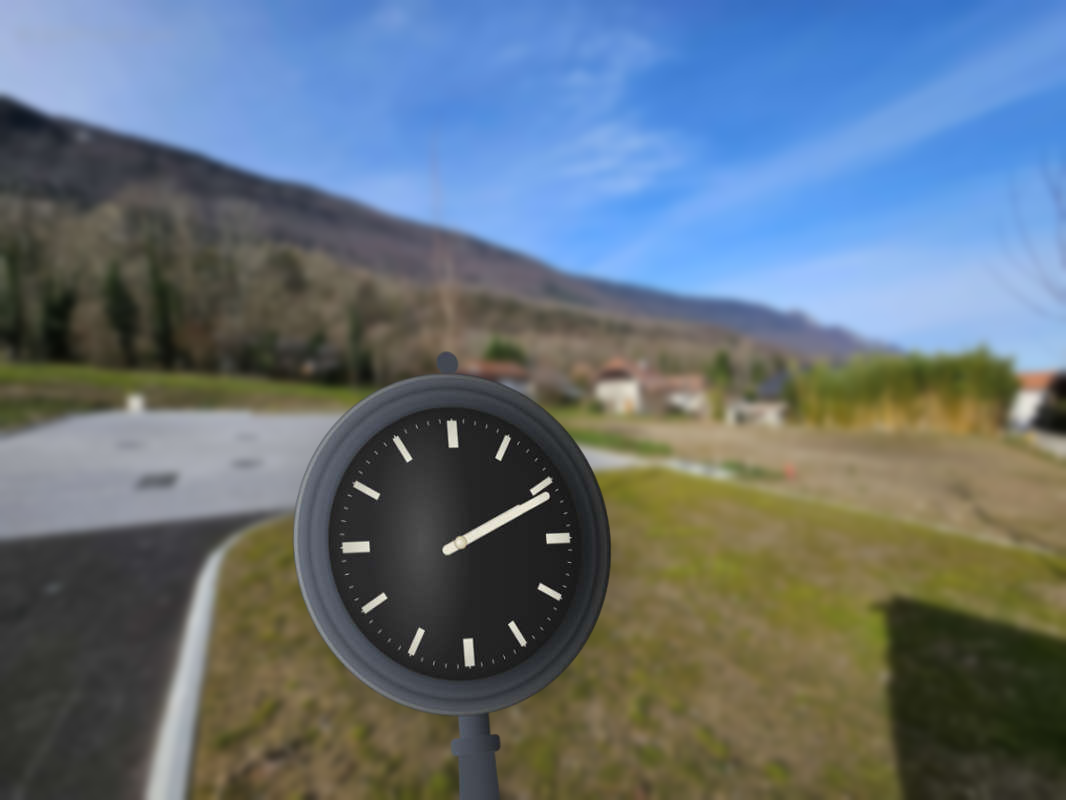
2:11
